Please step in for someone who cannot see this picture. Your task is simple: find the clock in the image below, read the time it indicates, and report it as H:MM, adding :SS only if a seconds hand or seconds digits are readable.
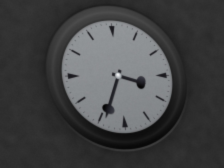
3:34
